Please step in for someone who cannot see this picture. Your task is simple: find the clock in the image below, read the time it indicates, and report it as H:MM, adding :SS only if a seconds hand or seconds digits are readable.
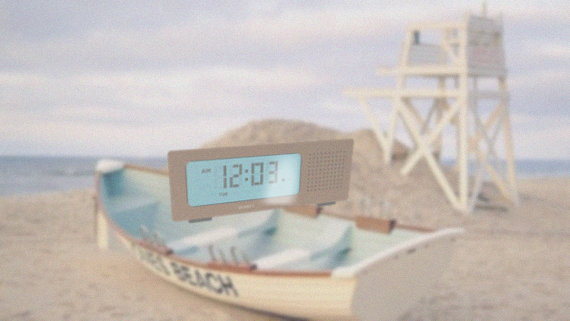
12:03
